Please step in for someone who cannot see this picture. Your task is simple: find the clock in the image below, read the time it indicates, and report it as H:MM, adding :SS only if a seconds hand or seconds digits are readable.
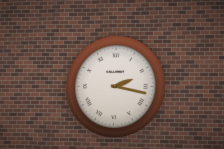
2:17
